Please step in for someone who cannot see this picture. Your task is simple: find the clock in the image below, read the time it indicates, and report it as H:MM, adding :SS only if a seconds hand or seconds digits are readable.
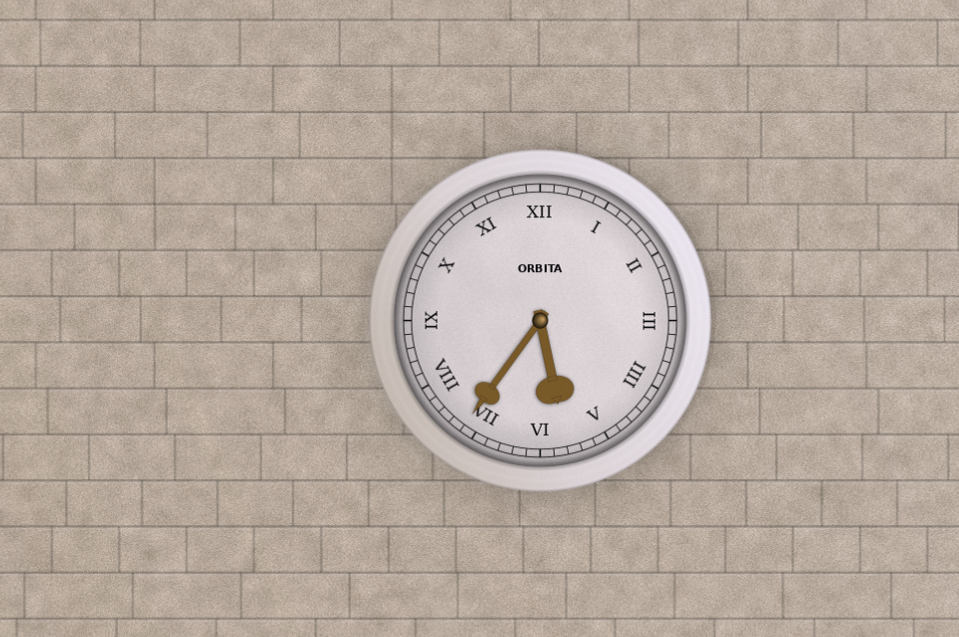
5:36
